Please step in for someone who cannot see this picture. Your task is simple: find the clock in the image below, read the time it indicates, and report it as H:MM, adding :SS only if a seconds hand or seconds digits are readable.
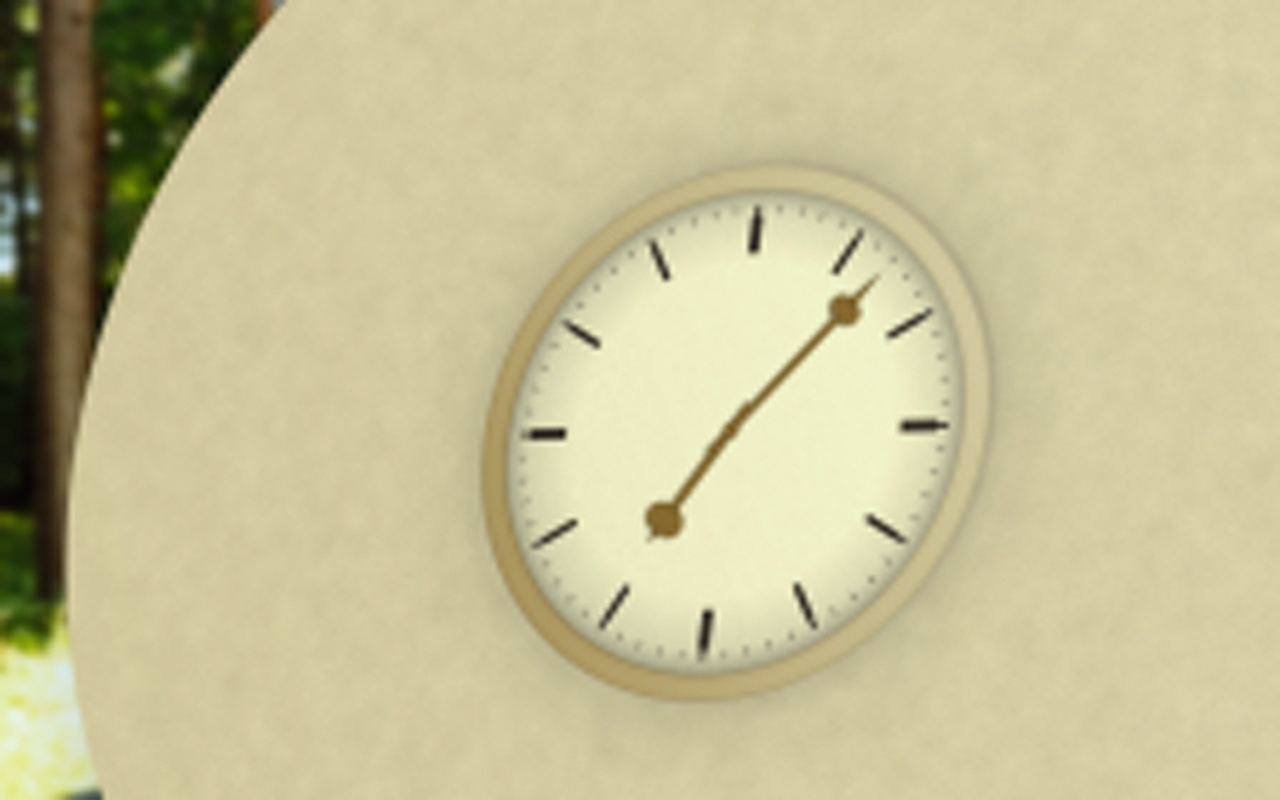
7:07
